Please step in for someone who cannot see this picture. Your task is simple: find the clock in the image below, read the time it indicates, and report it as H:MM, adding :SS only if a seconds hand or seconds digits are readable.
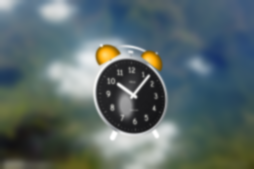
10:07
